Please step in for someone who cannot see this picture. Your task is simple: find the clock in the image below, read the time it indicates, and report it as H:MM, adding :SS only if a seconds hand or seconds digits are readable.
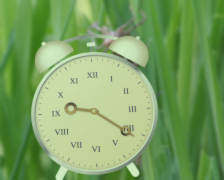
9:21
